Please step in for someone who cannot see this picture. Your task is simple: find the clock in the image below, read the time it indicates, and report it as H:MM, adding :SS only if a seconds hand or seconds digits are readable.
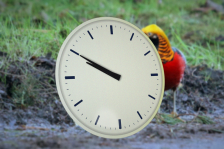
9:50
